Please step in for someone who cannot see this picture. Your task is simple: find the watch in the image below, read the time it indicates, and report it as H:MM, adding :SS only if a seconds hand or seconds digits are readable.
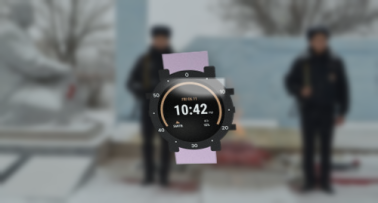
10:42
